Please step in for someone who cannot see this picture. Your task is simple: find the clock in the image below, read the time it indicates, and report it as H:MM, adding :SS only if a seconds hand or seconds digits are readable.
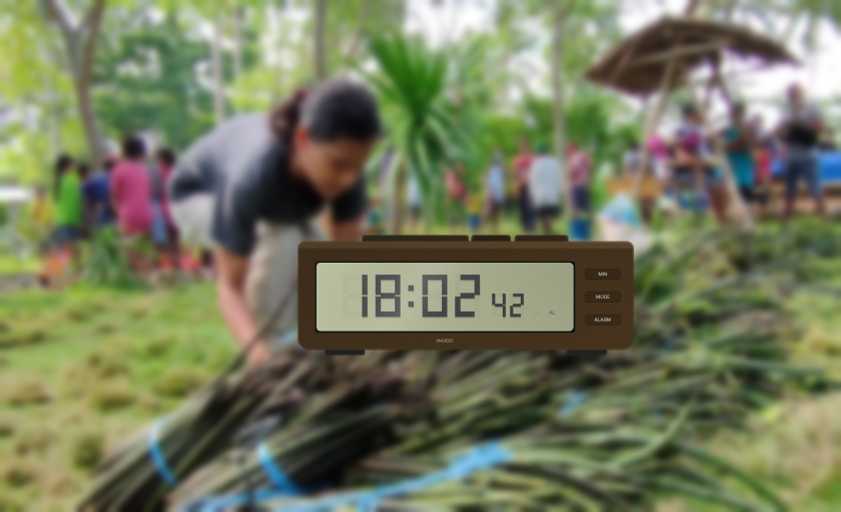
18:02:42
